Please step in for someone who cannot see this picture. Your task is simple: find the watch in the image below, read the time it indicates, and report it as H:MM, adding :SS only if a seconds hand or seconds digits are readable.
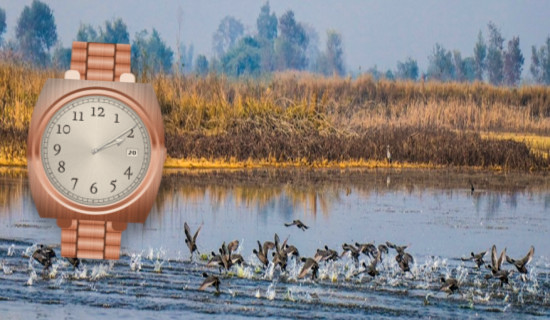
2:09
